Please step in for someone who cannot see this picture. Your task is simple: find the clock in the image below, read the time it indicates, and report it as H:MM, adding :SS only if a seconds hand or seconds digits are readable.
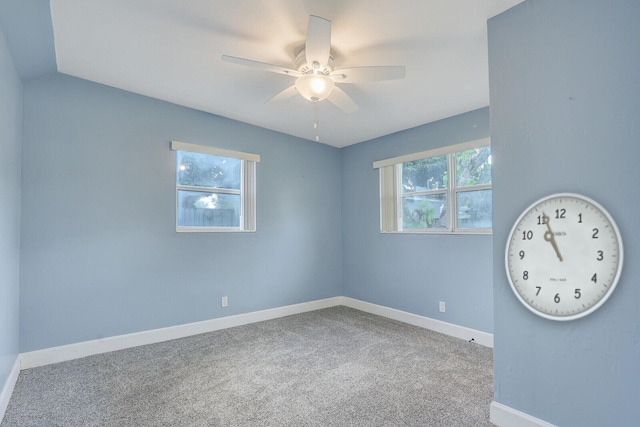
10:56
